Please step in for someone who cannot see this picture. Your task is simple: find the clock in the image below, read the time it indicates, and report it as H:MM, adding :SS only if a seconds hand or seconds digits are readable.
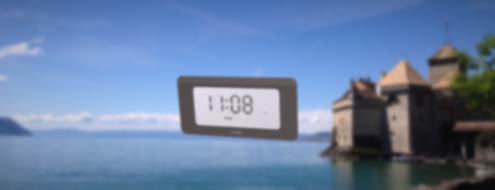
11:08
